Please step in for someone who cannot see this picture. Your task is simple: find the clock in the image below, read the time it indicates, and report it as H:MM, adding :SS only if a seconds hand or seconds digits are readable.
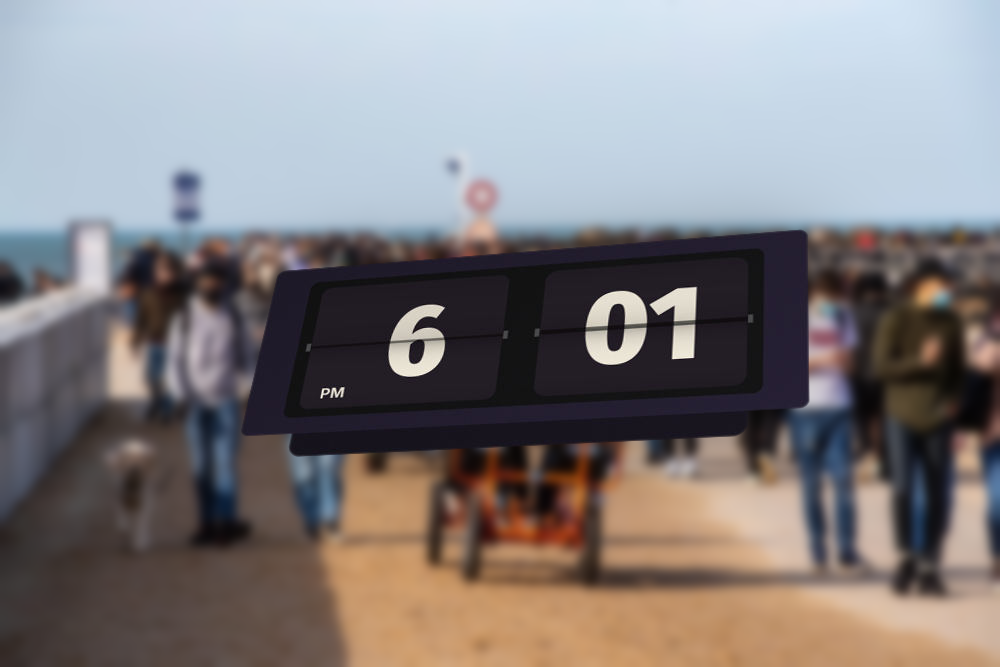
6:01
